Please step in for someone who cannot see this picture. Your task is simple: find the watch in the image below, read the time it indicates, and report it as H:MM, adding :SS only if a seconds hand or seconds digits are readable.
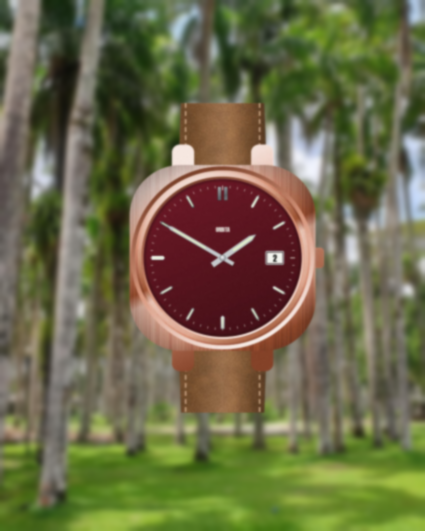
1:50
